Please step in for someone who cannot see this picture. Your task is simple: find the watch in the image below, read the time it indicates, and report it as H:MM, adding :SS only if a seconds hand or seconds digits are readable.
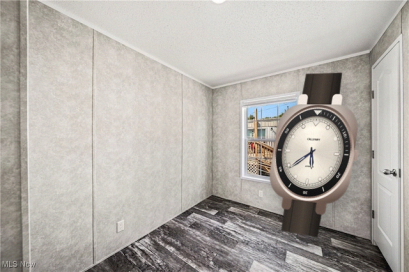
5:39
